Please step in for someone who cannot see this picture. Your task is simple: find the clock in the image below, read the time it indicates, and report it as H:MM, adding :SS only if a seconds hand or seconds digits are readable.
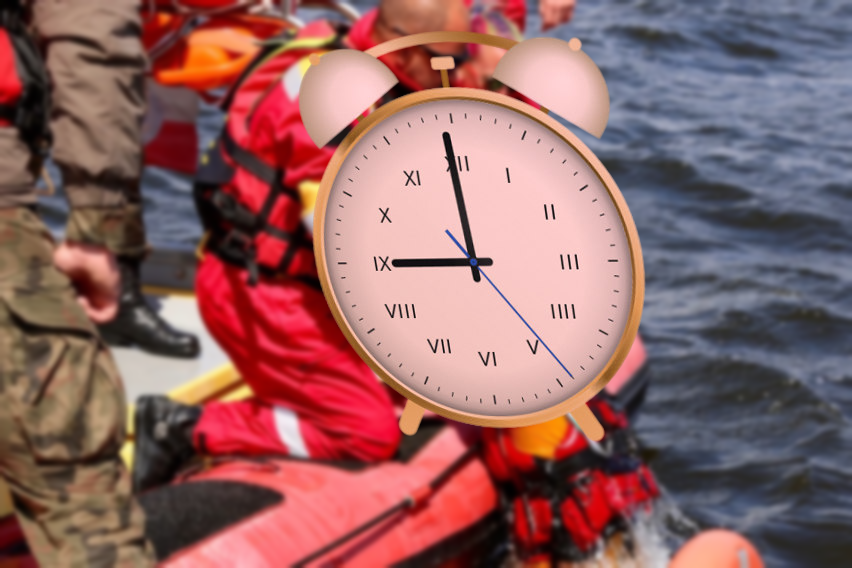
8:59:24
